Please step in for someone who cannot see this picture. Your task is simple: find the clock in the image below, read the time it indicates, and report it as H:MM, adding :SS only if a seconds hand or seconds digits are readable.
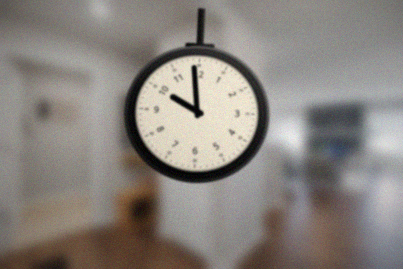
9:59
